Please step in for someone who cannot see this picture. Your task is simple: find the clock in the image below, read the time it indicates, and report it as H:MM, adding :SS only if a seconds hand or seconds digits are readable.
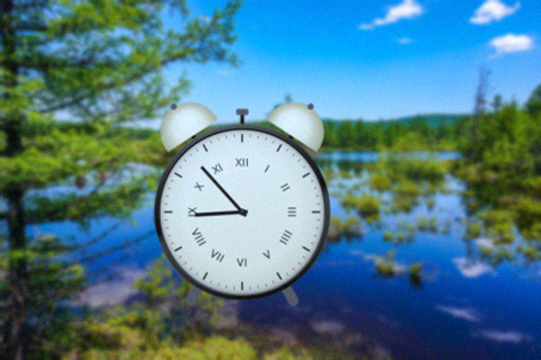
8:53
